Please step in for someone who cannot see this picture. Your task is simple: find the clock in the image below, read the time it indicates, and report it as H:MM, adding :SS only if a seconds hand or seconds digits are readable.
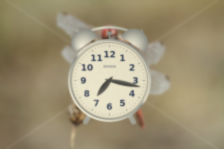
7:17
